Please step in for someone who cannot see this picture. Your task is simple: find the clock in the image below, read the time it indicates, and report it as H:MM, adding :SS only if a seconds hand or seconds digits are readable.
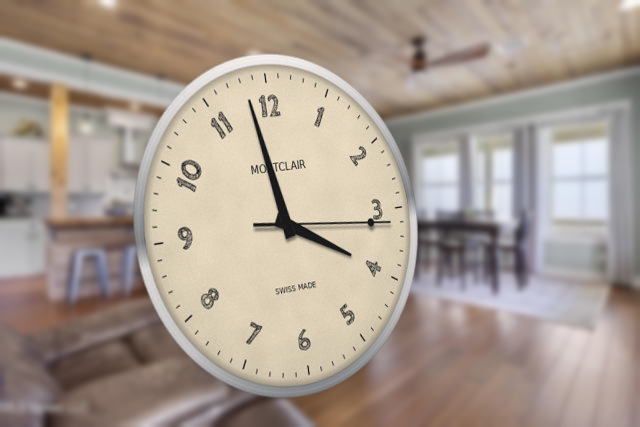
3:58:16
